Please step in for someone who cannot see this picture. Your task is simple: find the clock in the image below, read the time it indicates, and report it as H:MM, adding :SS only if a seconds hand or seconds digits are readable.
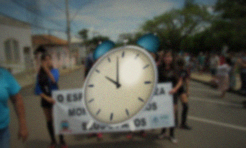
9:58
